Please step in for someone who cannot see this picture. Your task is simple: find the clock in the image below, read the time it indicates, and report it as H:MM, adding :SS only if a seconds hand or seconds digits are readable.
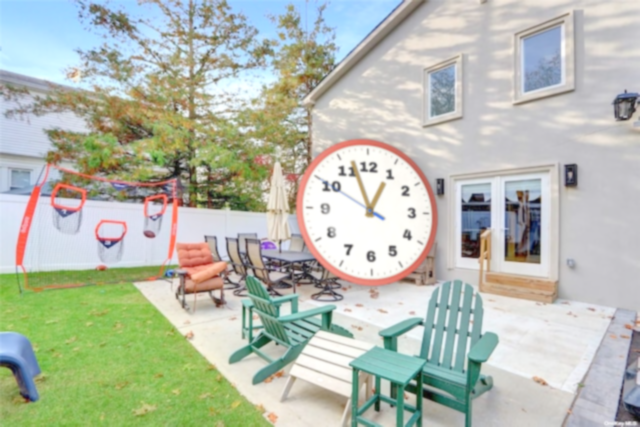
12:56:50
